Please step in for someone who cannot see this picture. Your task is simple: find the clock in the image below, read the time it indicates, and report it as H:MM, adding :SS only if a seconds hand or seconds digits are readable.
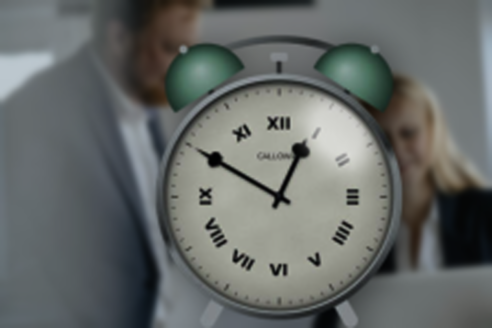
12:50
